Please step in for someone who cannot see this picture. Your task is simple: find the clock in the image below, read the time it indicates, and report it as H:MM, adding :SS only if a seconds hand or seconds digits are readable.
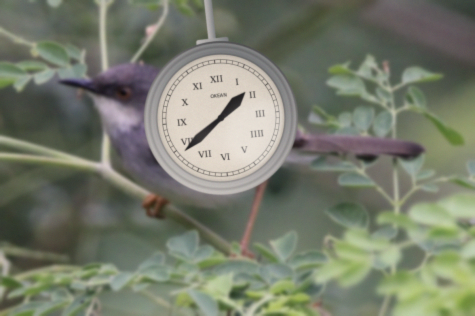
1:39
